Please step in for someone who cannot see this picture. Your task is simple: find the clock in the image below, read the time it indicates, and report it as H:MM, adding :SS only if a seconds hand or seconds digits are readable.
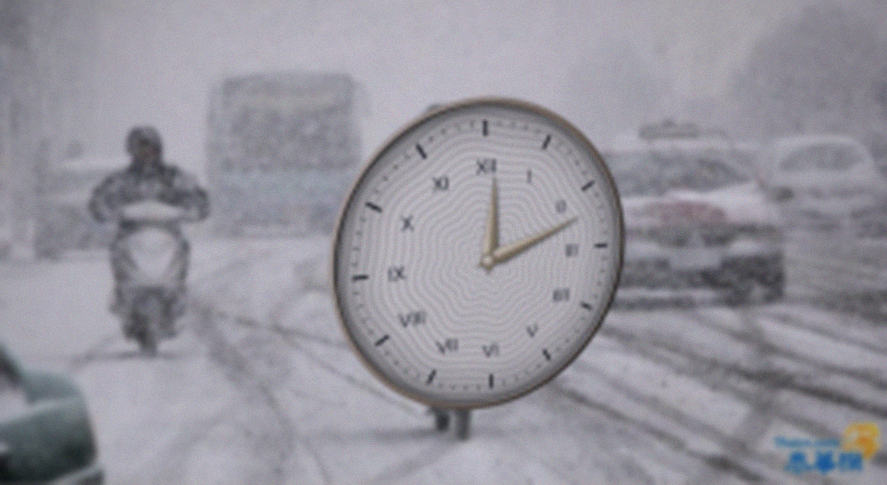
12:12
